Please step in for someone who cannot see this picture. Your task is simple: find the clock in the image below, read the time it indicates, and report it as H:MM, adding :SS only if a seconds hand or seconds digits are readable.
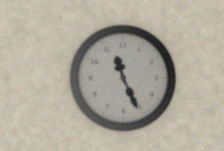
11:26
